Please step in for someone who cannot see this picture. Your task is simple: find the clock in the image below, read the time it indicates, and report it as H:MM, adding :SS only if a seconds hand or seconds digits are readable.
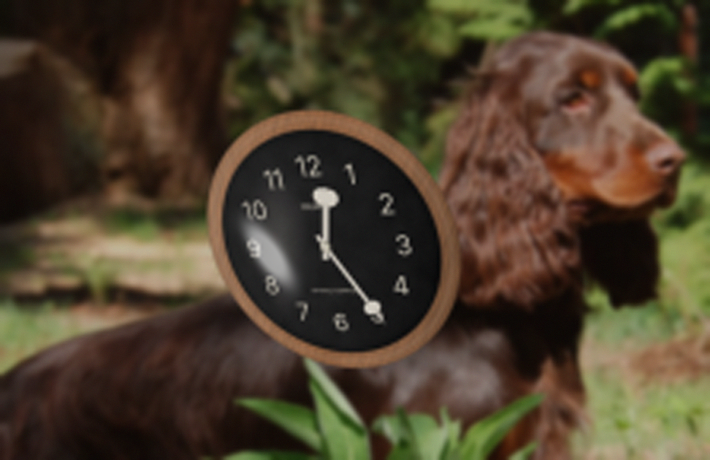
12:25
